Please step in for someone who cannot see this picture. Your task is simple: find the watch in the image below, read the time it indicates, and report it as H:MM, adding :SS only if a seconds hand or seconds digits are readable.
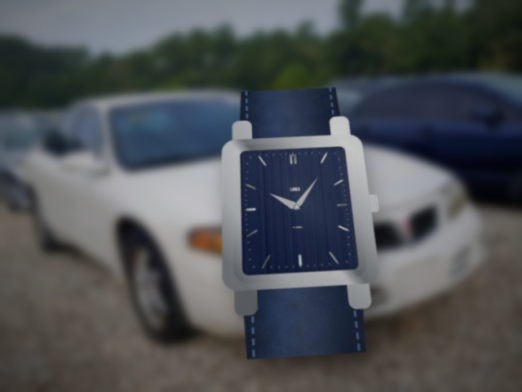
10:06
